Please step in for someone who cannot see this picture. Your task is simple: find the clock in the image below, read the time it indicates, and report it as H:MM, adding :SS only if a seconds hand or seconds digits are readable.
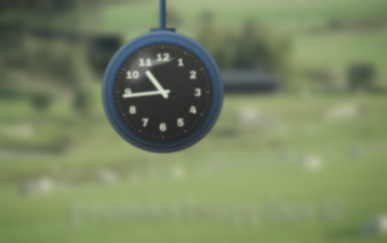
10:44
